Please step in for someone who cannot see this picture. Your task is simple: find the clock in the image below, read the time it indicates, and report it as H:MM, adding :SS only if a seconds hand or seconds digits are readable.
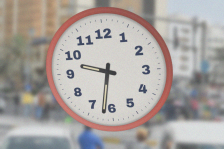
9:32
